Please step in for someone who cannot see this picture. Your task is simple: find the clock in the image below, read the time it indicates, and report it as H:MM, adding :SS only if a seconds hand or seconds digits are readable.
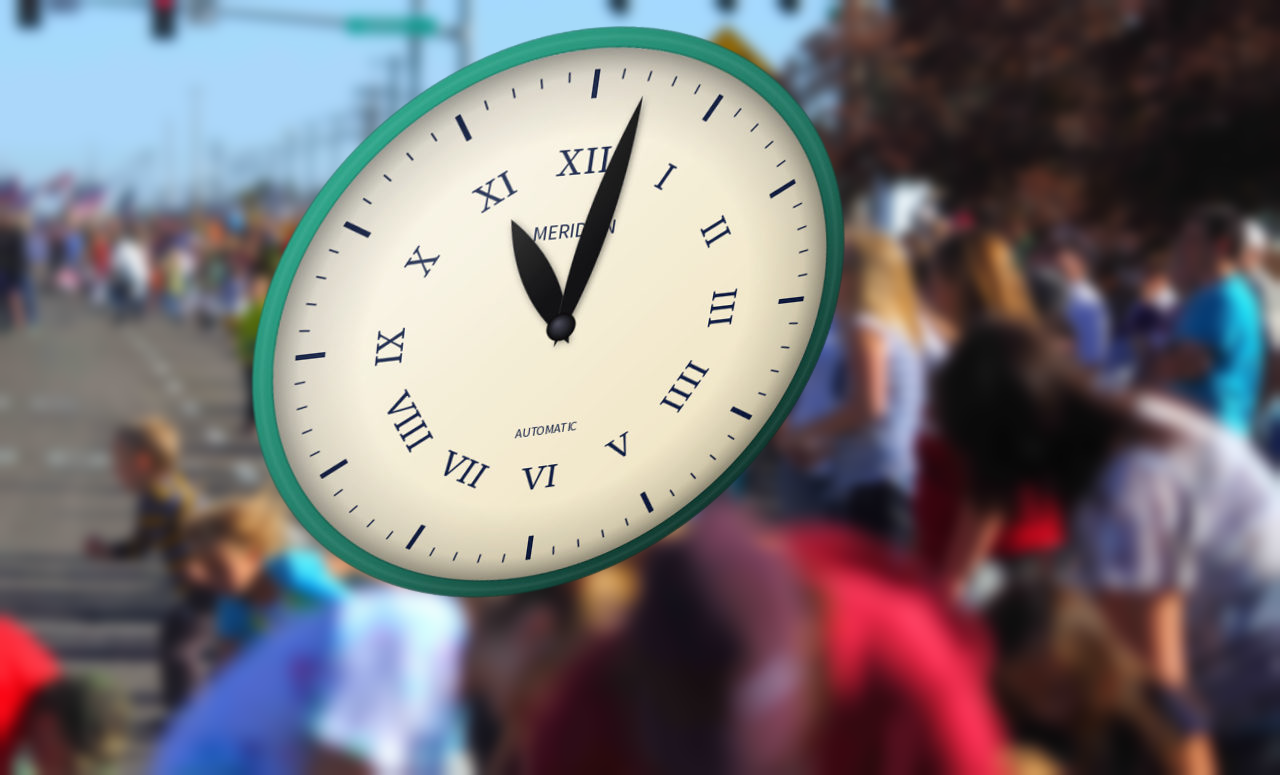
11:02
